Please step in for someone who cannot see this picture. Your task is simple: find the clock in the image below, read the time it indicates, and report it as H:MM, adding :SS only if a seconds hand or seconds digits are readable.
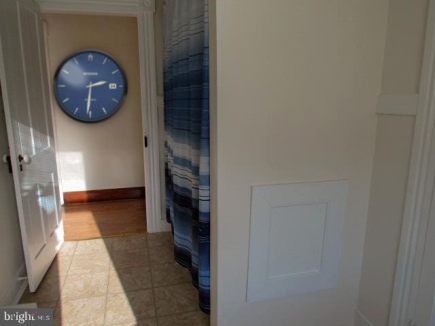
2:31
